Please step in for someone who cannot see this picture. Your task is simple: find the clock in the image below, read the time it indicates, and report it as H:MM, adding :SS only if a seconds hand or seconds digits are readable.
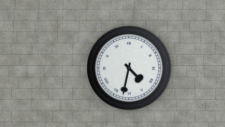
4:32
